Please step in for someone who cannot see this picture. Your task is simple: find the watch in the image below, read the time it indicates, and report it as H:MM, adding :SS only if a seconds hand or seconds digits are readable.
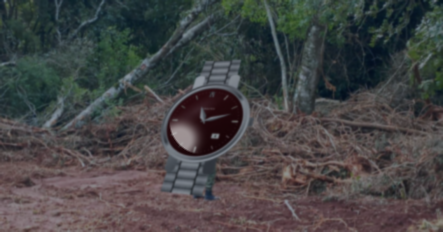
11:12
